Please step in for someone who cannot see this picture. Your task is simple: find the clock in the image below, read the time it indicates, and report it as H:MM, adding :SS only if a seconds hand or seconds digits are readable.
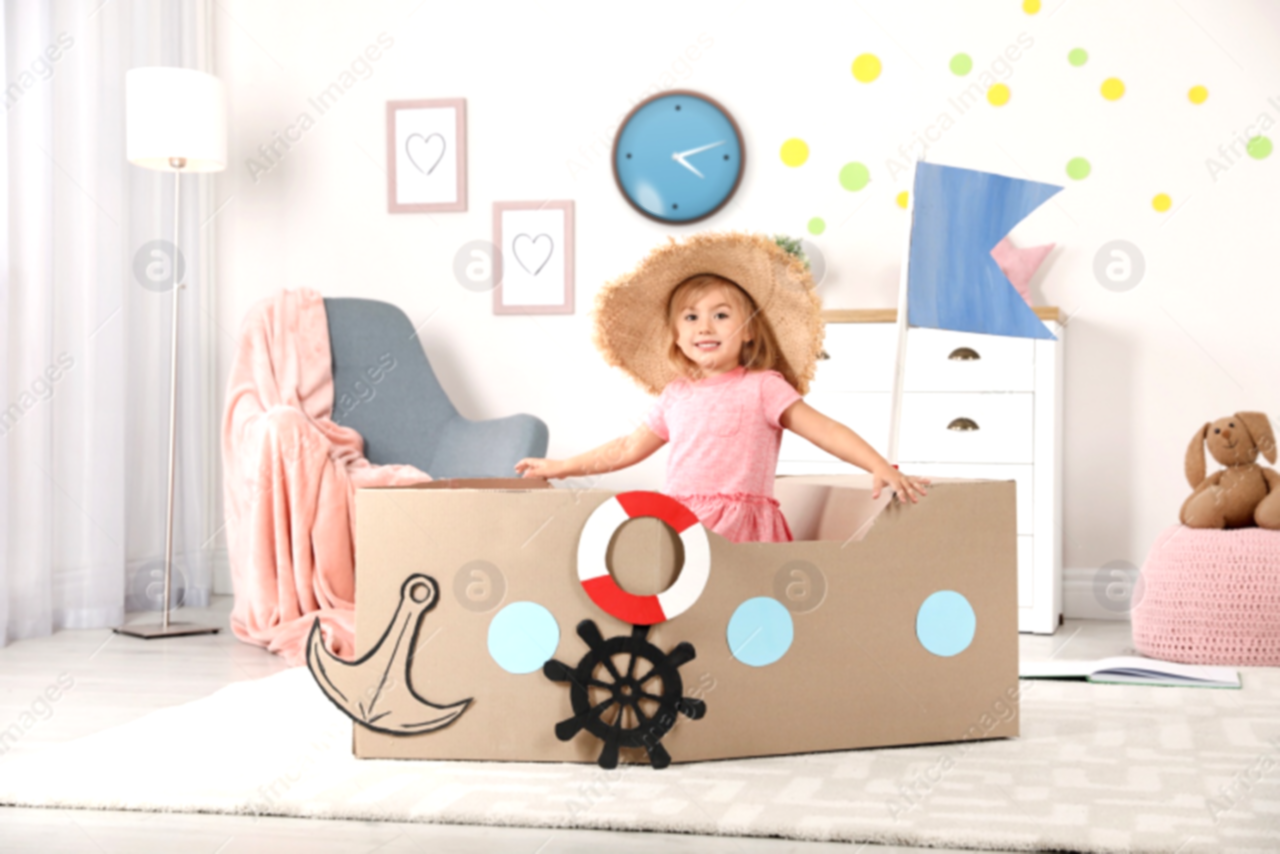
4:12
